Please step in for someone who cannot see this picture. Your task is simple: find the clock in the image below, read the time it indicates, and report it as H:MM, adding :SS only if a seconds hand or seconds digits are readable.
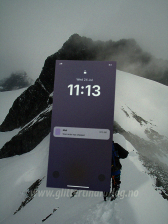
11:13
